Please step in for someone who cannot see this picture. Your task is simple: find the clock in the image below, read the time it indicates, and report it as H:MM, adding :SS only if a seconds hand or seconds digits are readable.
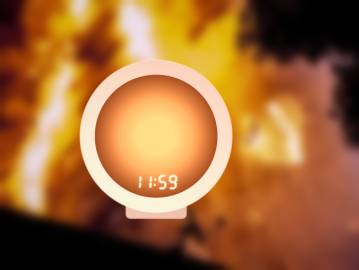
11:59
